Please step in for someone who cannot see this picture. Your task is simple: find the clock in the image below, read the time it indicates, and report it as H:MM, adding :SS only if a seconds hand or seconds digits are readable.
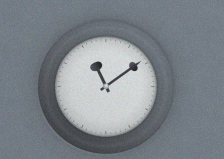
11:09
